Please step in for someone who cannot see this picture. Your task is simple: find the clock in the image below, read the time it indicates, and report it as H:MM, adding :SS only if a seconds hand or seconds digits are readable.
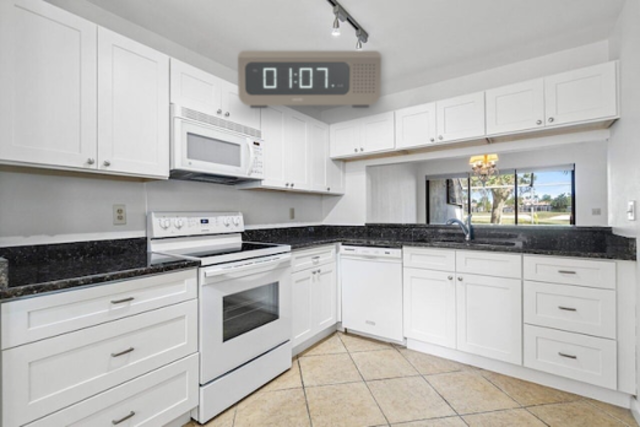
1:07
